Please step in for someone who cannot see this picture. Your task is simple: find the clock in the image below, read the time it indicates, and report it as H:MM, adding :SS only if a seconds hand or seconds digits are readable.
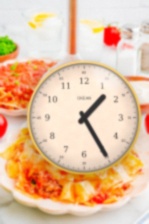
1:25
